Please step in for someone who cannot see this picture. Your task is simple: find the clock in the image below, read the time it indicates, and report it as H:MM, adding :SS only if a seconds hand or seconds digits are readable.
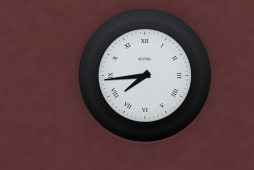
7:44
